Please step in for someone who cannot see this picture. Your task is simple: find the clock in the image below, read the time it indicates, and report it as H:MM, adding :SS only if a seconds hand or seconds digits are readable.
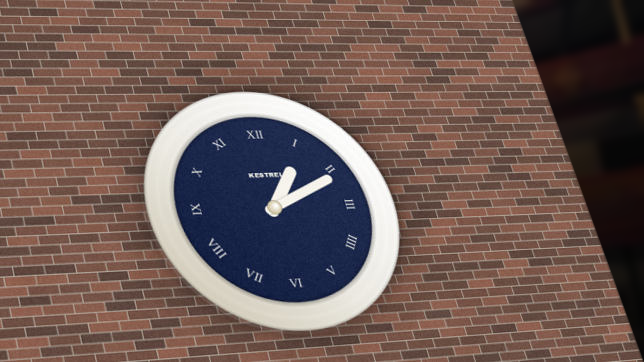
1:11
